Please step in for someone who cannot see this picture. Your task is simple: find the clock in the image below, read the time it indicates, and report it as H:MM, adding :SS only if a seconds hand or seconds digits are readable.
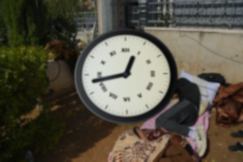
12:43
